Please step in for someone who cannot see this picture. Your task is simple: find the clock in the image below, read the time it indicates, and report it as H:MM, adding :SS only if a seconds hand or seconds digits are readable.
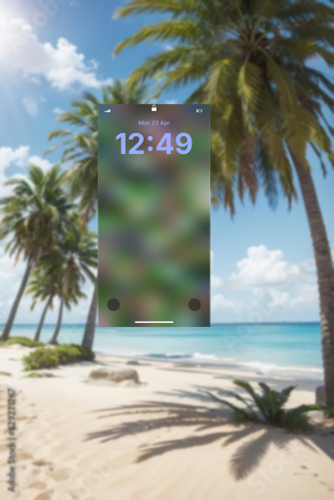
12:49
